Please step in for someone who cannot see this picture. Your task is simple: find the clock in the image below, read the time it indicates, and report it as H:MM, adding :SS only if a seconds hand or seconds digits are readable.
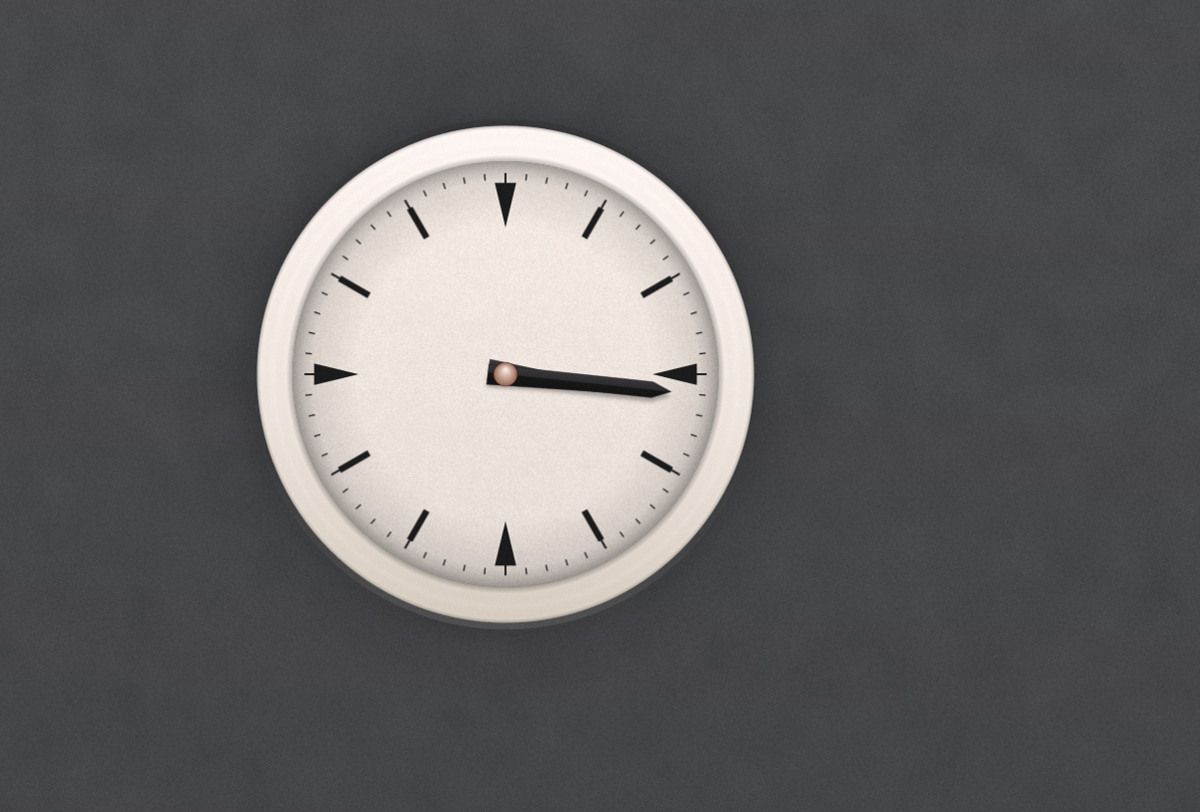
3:16
